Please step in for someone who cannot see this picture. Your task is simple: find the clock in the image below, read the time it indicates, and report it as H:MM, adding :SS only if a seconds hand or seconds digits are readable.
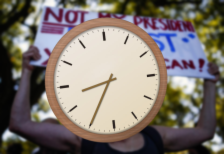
8:35
